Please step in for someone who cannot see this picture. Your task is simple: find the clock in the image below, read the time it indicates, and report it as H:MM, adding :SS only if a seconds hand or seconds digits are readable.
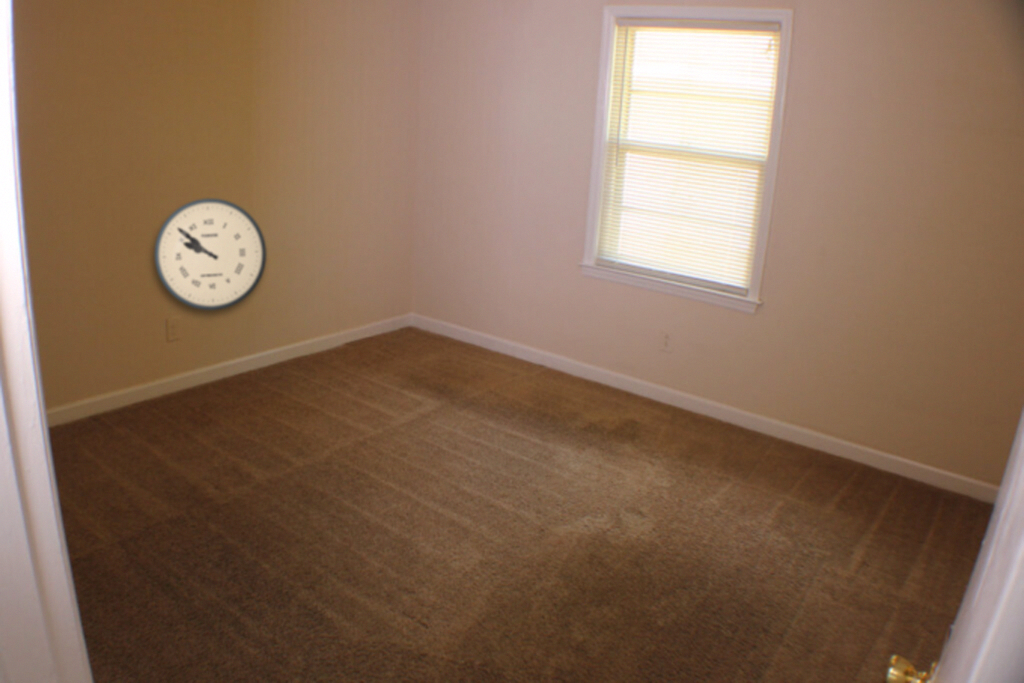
9:52
